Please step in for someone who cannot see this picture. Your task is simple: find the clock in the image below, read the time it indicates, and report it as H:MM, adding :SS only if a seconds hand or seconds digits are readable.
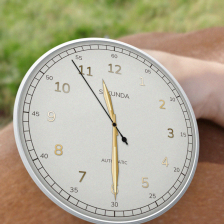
11:29:54
